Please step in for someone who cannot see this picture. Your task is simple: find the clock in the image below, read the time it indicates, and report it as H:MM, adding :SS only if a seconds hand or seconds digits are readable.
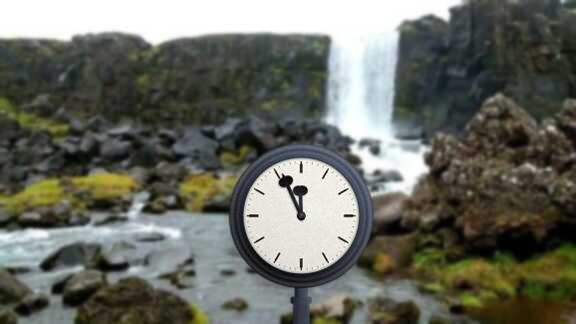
11:56
